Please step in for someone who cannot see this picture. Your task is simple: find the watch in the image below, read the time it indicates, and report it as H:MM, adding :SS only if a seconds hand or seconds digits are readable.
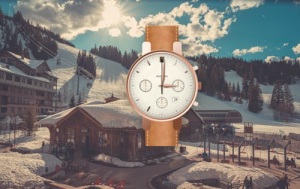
3:01
